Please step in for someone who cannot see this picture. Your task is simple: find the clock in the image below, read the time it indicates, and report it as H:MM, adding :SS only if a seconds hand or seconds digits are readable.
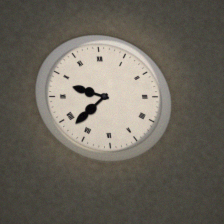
9:38
